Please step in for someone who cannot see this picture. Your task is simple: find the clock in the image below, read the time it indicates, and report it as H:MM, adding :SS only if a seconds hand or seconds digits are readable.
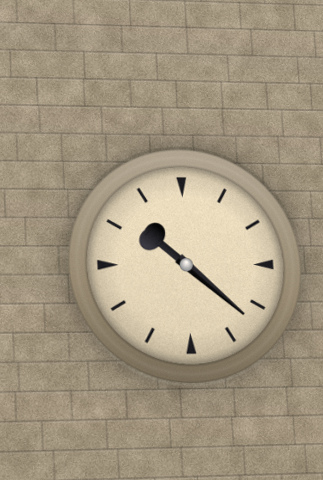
10:22
